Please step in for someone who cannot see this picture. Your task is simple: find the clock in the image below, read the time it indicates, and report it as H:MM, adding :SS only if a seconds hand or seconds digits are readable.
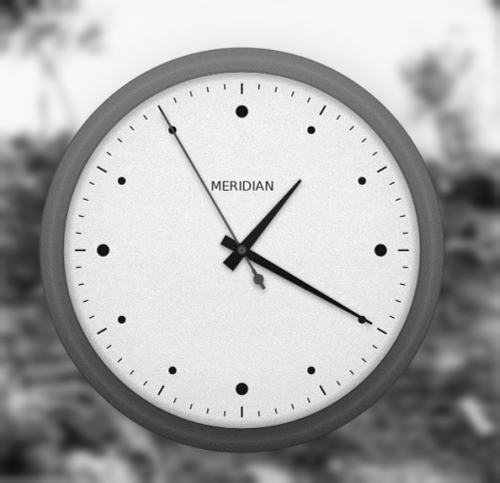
1:19:55
